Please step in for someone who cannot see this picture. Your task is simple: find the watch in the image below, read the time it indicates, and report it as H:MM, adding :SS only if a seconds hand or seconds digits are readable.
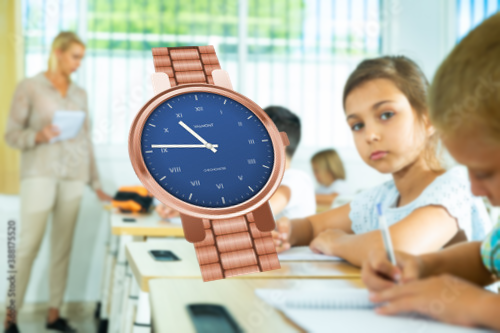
10:46
